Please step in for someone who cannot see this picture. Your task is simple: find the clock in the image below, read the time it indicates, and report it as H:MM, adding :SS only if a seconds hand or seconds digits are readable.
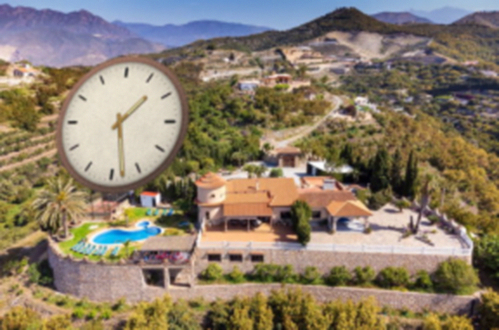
1:28
